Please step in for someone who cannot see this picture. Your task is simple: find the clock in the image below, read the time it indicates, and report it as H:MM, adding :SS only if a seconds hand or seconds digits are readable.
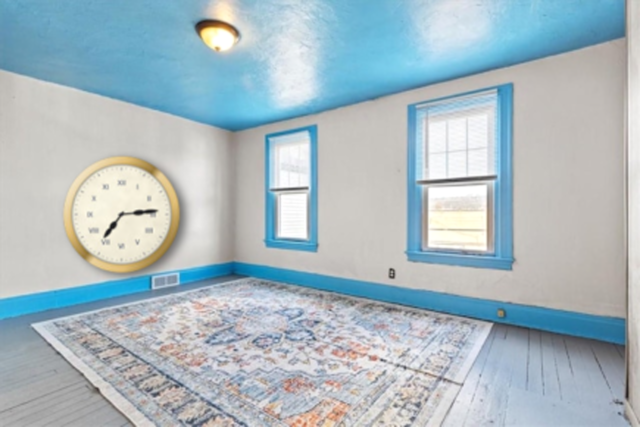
7:14
